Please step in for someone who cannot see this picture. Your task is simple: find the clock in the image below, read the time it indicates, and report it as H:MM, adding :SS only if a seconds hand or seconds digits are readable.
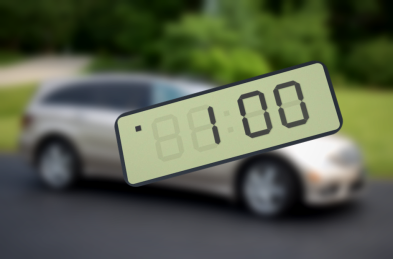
1:00
